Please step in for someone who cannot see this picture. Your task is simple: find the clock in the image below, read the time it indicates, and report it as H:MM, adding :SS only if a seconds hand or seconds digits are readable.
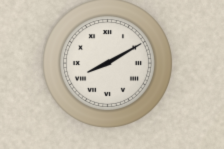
8:10
